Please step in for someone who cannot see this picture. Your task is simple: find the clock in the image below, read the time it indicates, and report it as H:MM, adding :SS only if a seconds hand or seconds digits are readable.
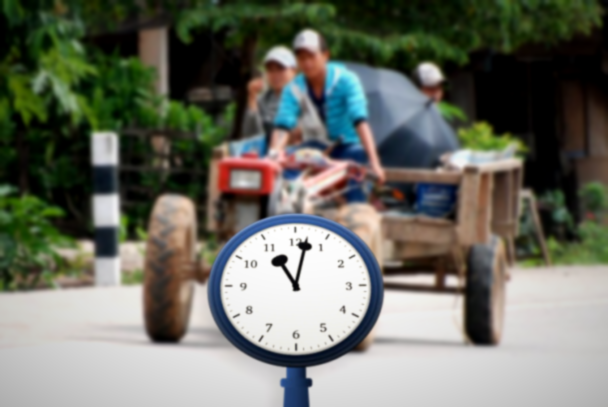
11:02
